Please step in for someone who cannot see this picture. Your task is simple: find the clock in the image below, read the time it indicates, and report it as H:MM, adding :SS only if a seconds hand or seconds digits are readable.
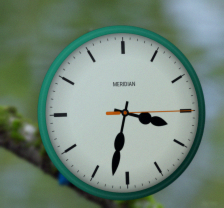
3:32:15
